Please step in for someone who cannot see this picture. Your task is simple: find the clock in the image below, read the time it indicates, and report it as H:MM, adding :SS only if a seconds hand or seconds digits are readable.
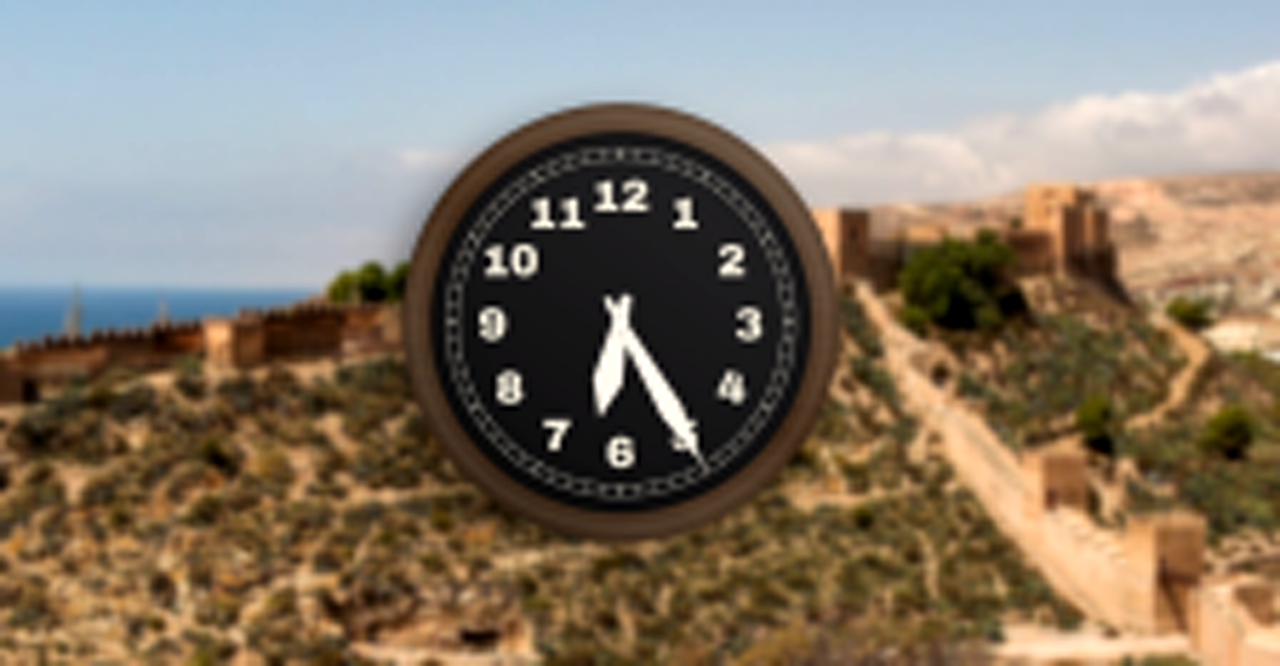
6:25
